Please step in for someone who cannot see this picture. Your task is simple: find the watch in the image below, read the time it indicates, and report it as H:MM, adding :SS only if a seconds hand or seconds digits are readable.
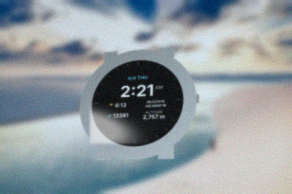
2:21
